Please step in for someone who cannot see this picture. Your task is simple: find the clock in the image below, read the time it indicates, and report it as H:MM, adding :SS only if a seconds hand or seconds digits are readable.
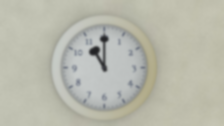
11:00
